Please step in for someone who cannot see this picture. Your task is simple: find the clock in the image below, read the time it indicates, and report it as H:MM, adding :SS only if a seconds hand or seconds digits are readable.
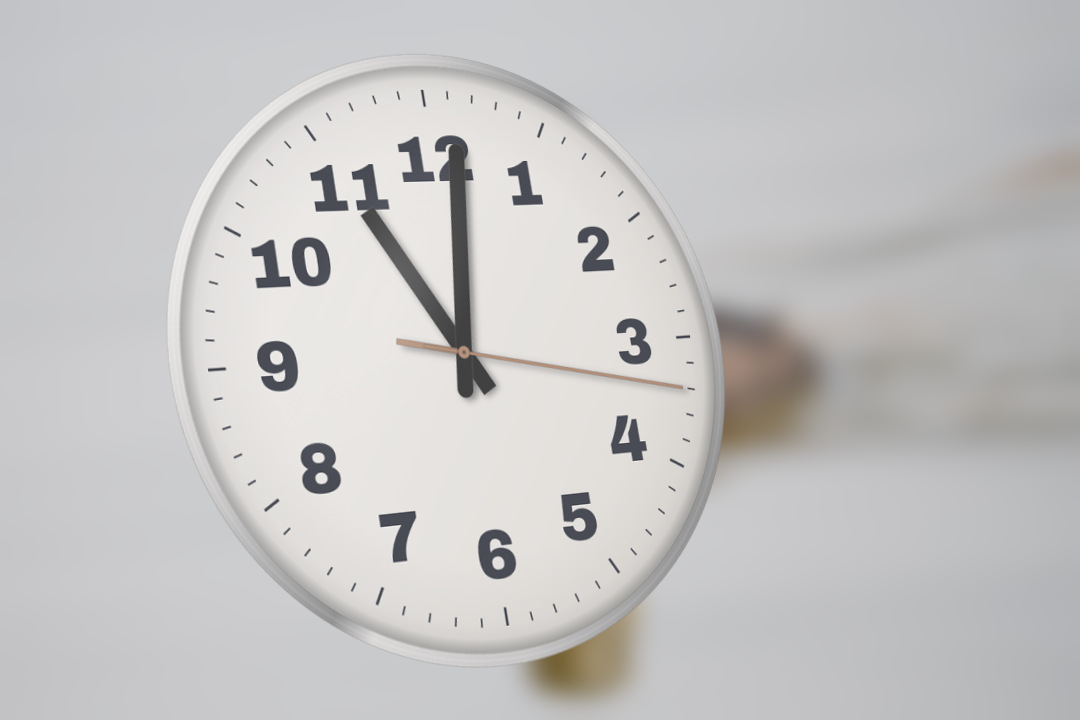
11:01:17
